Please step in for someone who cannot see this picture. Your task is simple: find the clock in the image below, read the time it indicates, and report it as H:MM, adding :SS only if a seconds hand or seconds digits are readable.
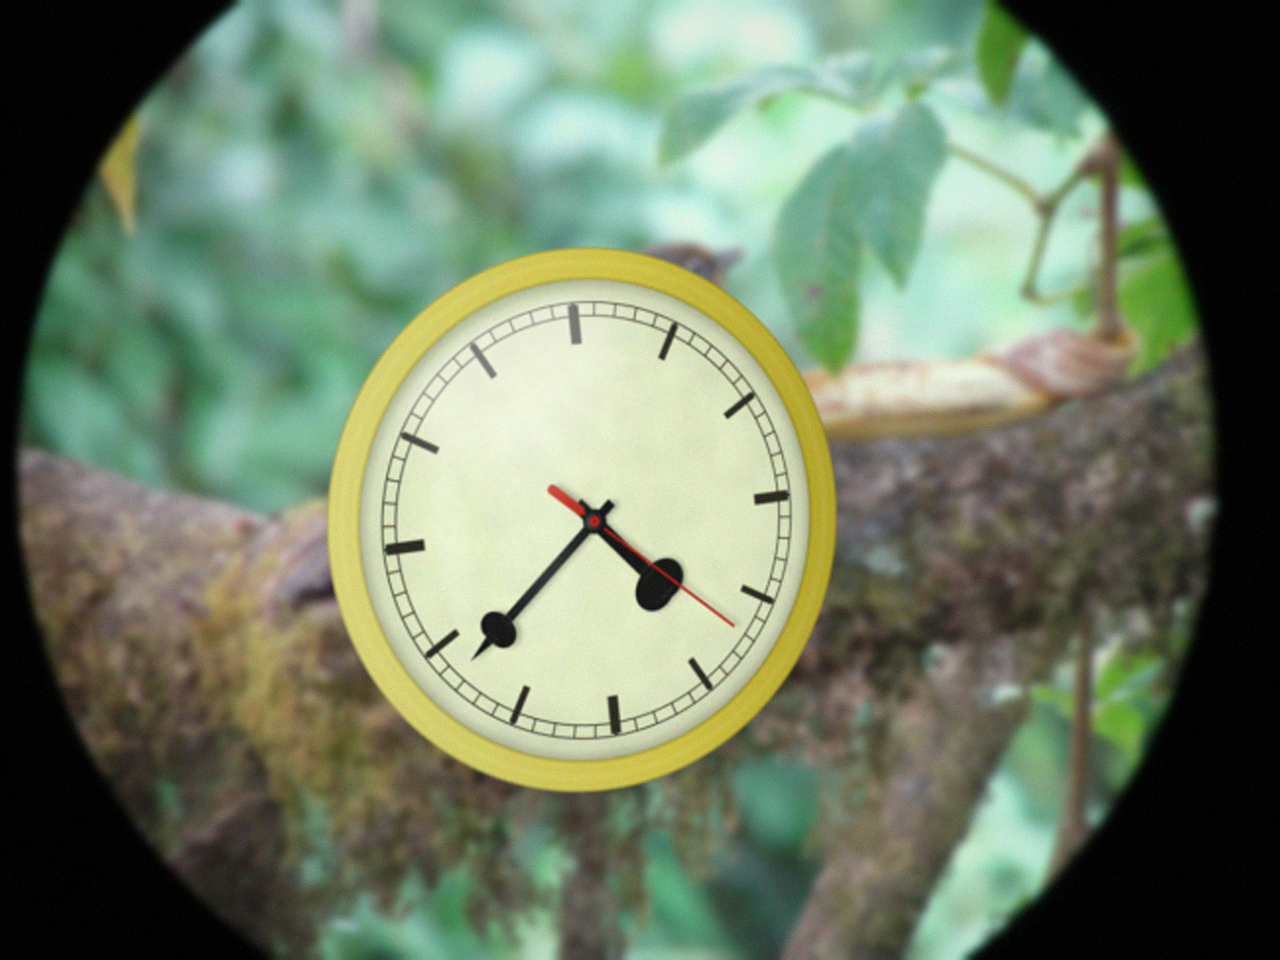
4:38:22
